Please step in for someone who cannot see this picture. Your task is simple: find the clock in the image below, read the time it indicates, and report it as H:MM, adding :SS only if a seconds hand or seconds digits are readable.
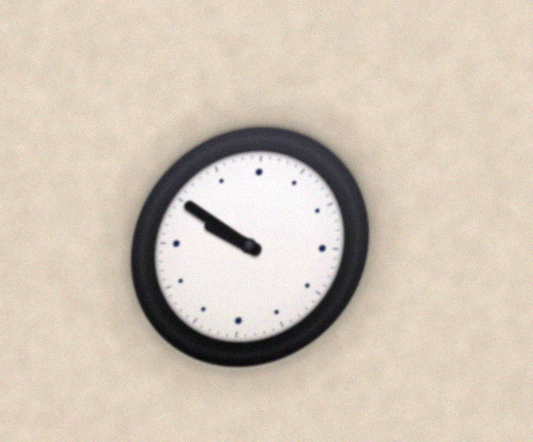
9:50
